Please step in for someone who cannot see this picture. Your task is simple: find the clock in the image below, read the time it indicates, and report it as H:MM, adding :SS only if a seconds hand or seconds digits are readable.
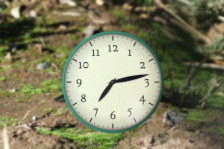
7:13
